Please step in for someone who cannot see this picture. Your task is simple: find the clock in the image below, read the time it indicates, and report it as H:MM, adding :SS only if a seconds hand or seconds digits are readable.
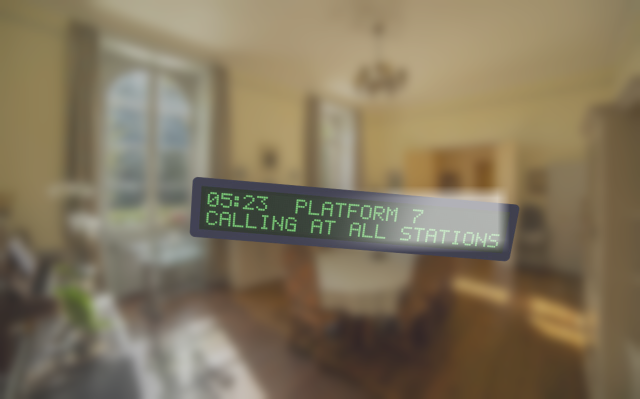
5:23
